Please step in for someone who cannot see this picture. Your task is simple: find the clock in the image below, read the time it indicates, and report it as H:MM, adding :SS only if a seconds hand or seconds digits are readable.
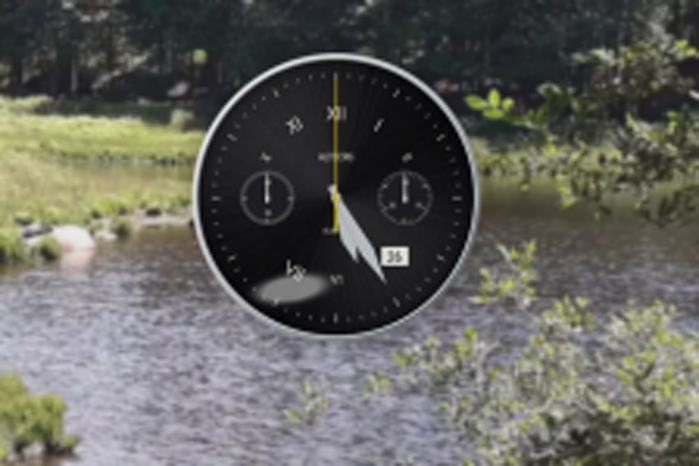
5:25
